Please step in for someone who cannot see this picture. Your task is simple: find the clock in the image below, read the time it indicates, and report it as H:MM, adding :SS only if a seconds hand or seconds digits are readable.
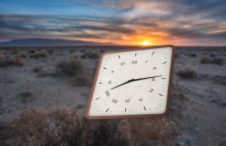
8:14
